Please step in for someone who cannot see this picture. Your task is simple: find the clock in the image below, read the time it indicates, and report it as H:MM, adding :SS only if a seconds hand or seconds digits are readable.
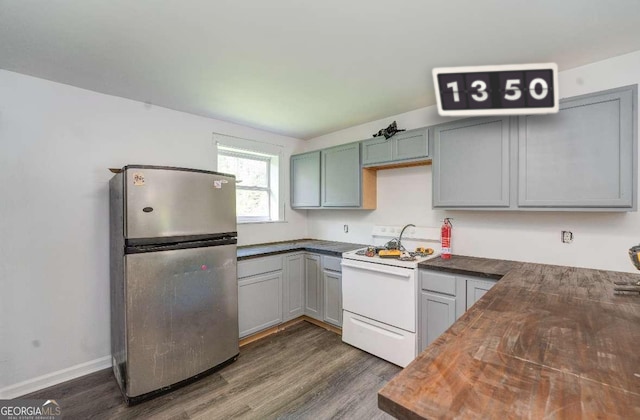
13:50
